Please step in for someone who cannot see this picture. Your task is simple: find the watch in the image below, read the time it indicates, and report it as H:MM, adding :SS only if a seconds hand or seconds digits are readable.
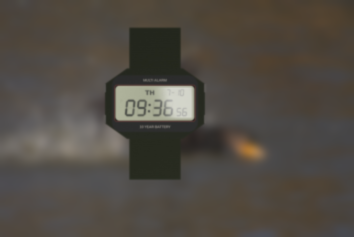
9:36
